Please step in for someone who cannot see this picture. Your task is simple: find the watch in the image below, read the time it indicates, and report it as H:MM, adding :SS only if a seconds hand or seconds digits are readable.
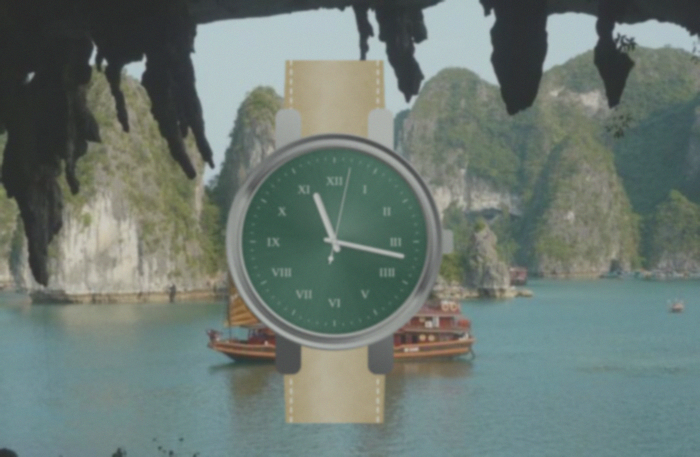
11:17:02
